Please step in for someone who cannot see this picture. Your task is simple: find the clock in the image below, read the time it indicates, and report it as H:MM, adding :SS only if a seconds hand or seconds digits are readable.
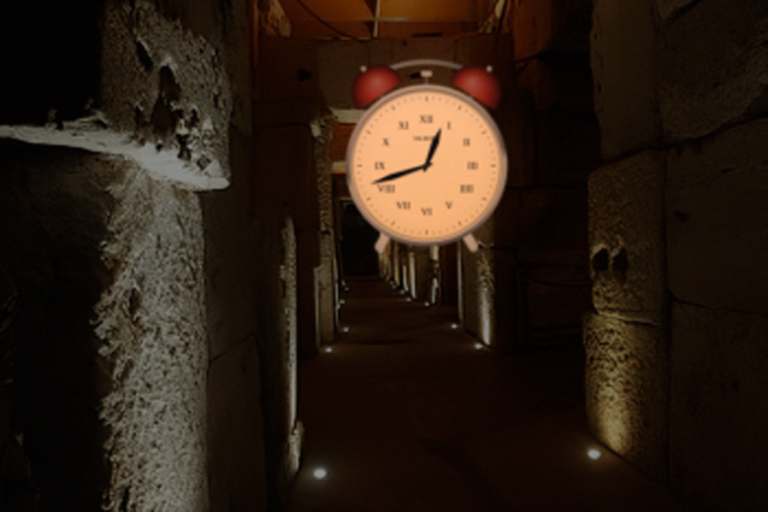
12:42
